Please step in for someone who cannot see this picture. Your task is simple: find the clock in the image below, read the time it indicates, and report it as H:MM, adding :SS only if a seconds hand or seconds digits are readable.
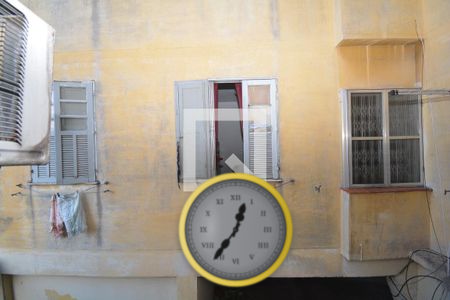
12:36
